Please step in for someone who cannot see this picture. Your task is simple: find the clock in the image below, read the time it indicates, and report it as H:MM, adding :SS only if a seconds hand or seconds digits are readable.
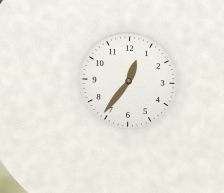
12:36
